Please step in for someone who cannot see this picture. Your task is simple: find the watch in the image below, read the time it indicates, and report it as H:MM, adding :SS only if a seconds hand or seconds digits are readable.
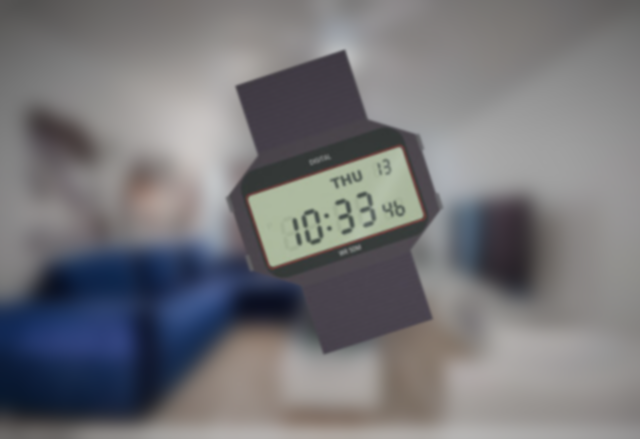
10:33:46
